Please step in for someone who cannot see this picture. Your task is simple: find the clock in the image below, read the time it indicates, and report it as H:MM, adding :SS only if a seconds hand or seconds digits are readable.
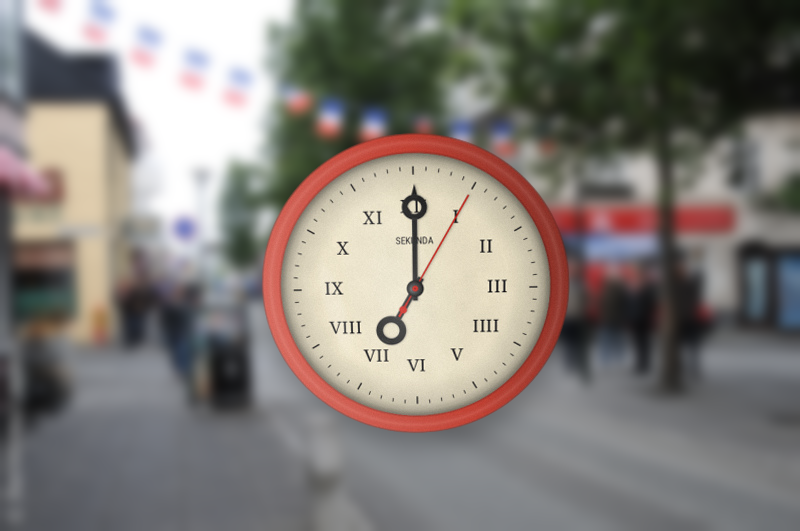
7:00:05
